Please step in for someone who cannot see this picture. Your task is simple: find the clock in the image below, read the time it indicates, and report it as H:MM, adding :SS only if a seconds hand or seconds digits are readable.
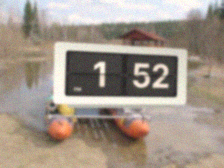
1:52
